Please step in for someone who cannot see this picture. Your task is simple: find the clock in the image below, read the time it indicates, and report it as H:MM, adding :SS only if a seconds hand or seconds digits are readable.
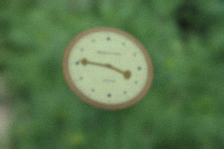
3:46
